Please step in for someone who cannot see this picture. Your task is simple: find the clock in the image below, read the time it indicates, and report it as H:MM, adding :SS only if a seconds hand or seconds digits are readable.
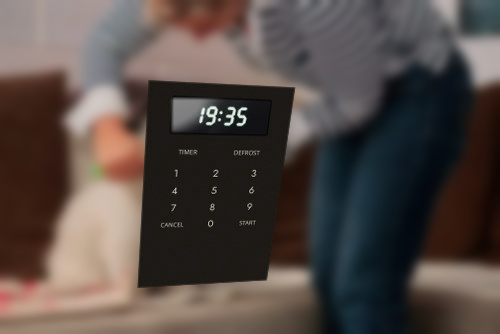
19:35
